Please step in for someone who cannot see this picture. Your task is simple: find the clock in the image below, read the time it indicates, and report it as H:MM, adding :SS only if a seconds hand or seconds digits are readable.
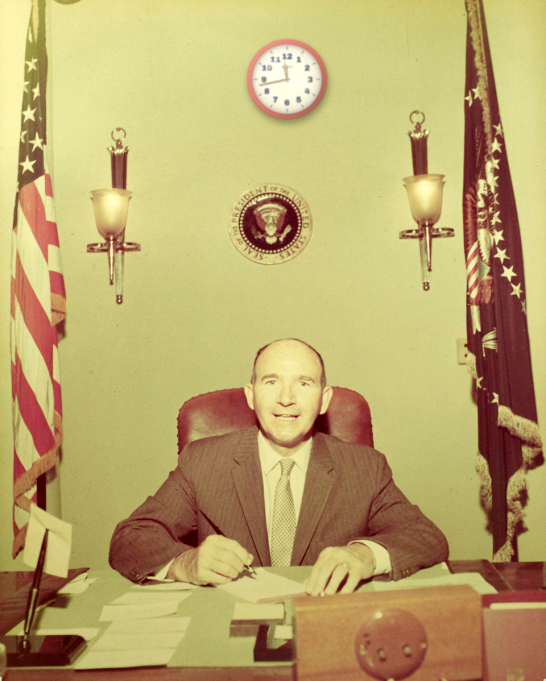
11:43
